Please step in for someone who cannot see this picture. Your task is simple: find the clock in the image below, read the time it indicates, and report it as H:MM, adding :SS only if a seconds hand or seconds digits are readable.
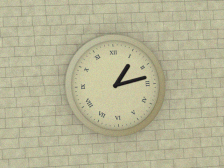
1:13
